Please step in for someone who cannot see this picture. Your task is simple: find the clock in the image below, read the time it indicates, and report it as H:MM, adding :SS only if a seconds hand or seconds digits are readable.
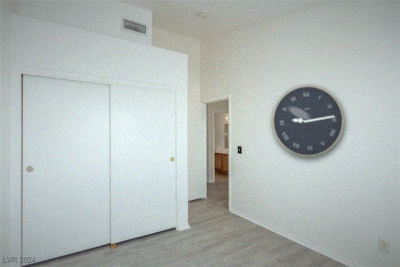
9:14
